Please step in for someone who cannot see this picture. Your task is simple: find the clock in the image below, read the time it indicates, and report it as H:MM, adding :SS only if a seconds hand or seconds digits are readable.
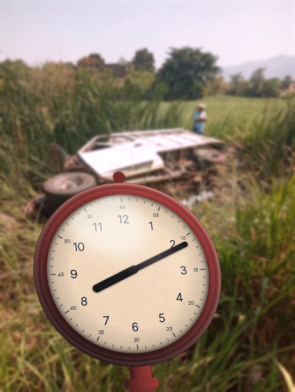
8:11
